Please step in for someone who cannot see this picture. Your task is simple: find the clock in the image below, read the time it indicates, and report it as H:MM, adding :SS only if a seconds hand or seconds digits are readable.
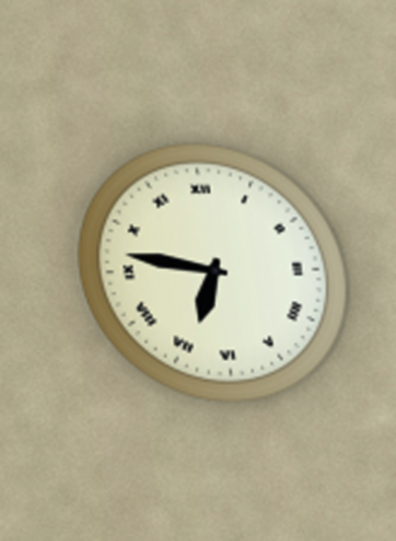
6:47
